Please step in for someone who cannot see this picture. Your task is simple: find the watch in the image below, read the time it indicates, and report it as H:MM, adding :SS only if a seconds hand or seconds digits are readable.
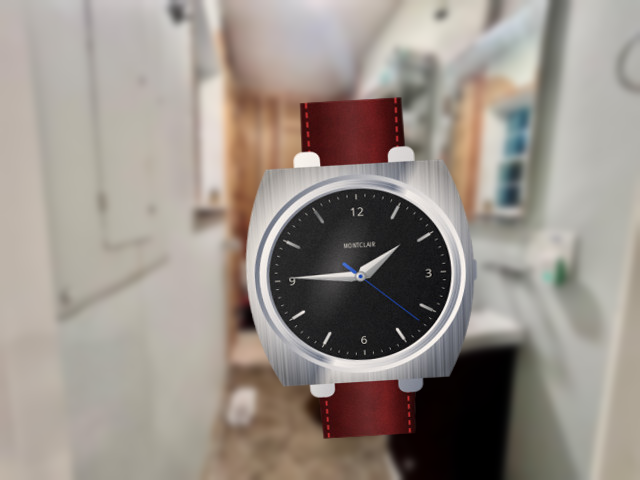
1:45:22
